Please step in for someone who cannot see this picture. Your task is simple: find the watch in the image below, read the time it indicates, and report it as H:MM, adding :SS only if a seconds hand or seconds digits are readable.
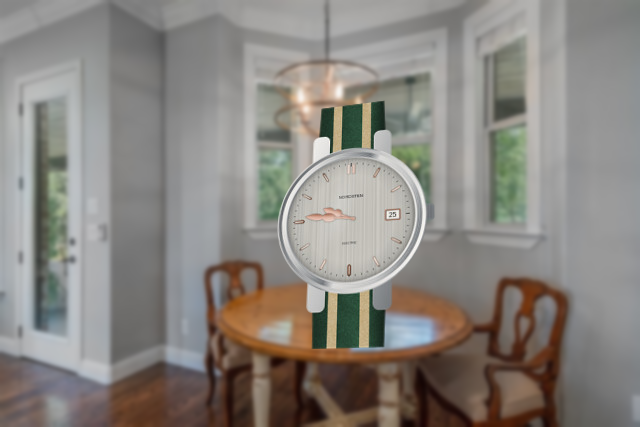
9:46
